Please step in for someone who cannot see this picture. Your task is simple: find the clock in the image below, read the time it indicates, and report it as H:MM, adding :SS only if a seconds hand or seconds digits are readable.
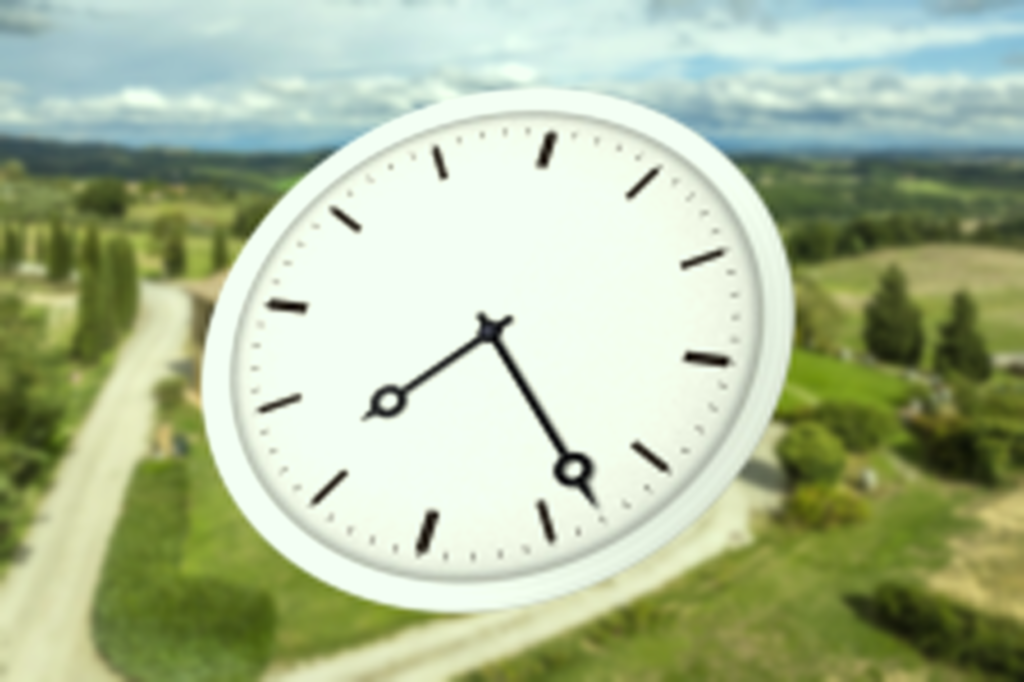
7:23
